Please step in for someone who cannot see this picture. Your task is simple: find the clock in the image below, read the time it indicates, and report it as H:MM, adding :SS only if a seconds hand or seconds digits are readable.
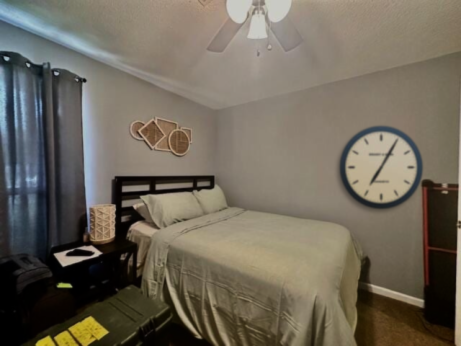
7:05
